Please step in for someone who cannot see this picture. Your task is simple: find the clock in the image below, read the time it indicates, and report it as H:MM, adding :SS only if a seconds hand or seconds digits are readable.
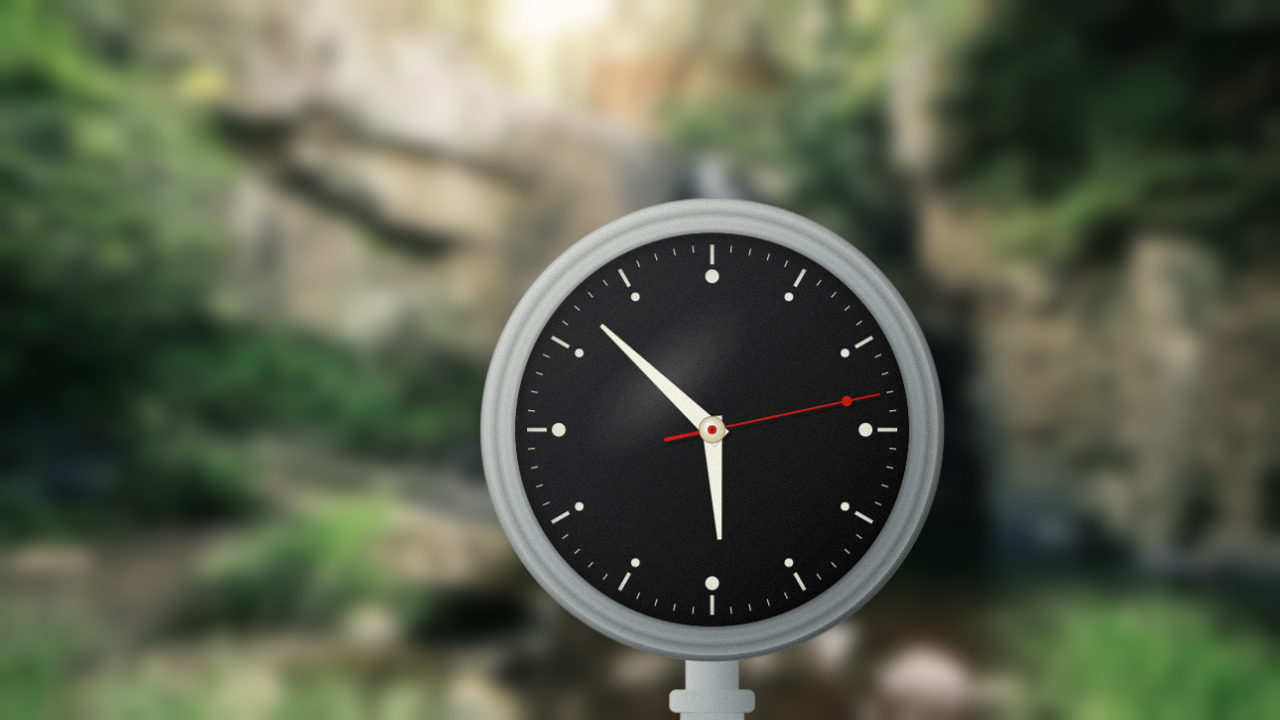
5:52:13
